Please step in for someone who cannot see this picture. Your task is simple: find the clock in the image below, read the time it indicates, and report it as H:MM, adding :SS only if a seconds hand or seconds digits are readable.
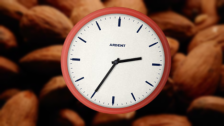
2:35
